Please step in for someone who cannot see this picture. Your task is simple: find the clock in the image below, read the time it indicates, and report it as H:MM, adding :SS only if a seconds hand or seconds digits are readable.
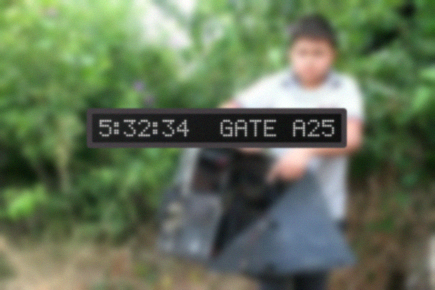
5:32:34
